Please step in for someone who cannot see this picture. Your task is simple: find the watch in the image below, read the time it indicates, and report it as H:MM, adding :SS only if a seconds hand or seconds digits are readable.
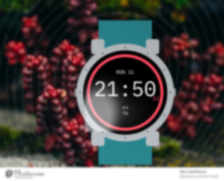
21:50
